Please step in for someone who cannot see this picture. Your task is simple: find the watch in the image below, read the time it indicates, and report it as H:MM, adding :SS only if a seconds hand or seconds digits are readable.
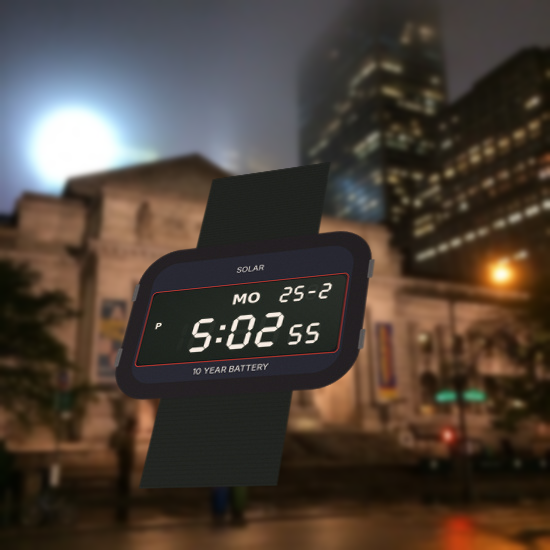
5:02:55
